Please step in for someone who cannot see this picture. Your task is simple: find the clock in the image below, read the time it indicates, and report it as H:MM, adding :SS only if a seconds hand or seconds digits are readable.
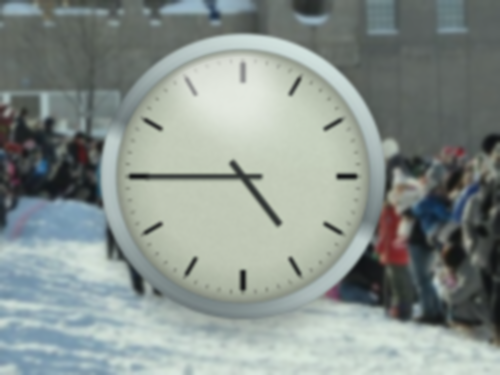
4:45
